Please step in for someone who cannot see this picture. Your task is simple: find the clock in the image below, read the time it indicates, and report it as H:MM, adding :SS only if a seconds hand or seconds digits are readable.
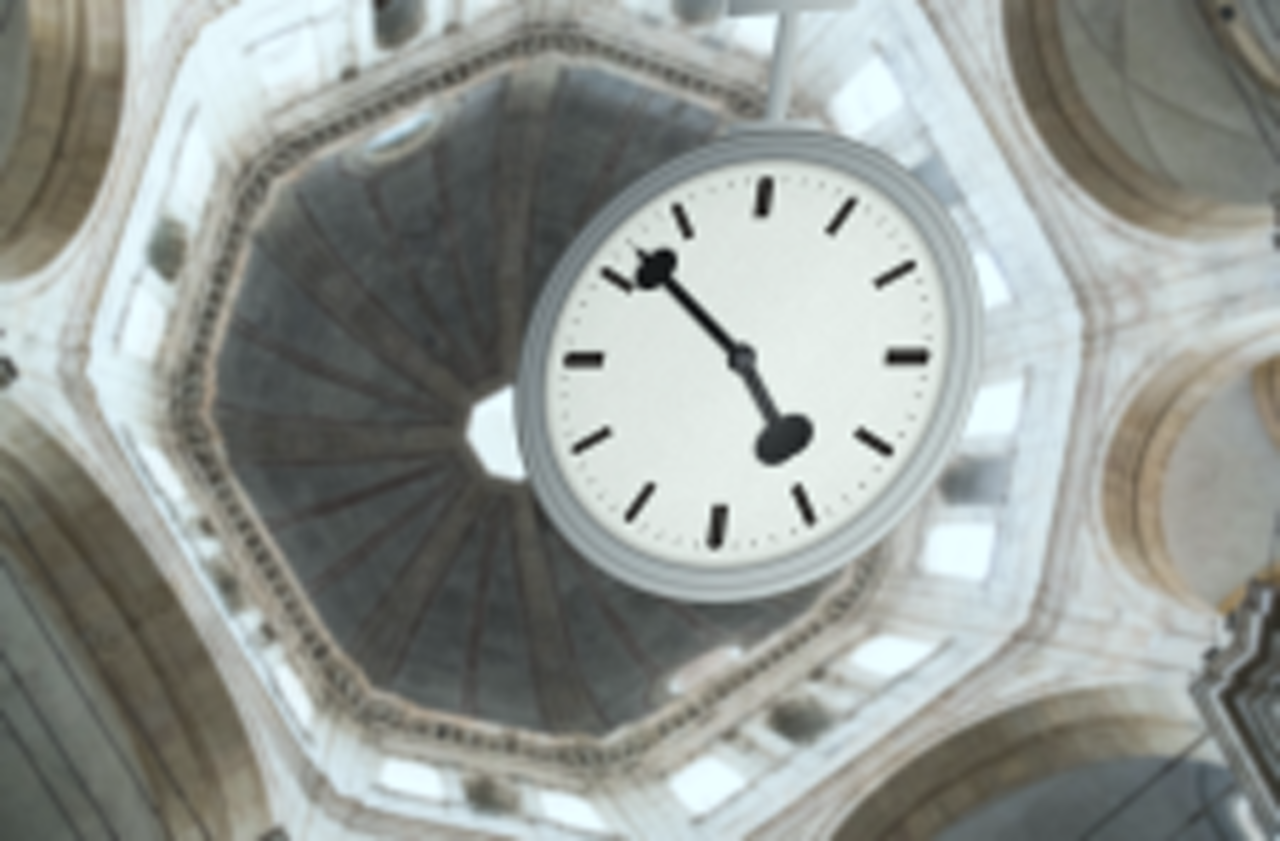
4:52
